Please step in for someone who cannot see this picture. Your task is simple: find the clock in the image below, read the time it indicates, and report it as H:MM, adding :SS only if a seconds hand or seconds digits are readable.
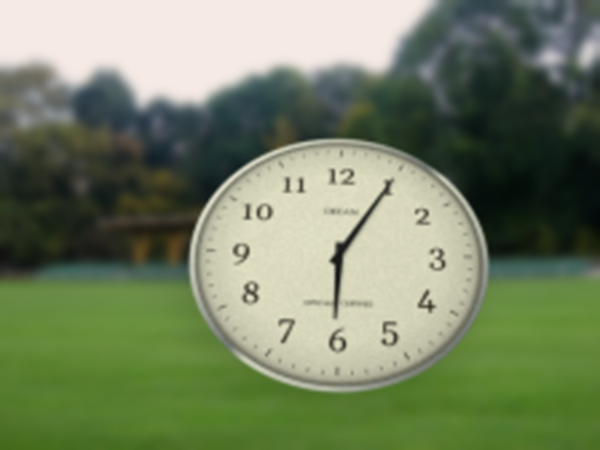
6:05
